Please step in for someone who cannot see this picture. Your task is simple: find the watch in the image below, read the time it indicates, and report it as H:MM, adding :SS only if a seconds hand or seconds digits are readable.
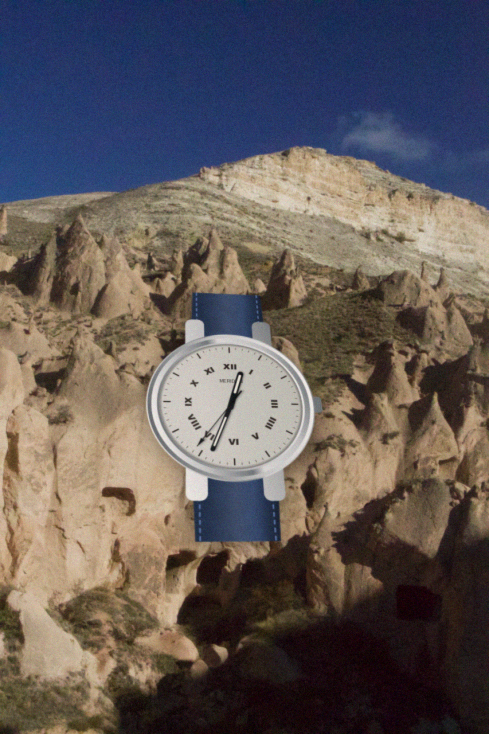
12:33:36
